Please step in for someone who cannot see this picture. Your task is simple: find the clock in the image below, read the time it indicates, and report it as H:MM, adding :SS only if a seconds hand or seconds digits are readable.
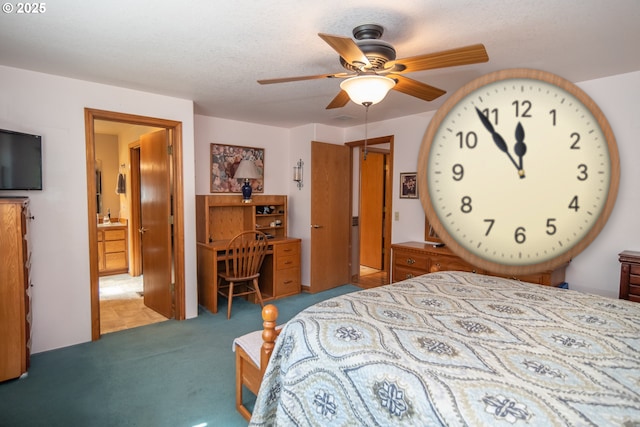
11:54
